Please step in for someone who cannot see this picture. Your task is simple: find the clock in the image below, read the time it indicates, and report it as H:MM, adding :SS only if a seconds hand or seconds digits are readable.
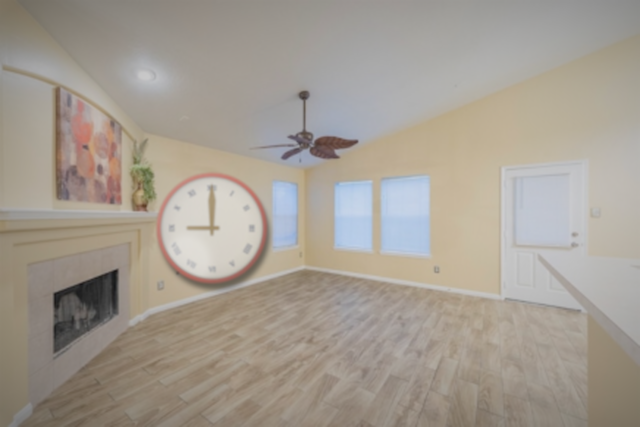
9:00
